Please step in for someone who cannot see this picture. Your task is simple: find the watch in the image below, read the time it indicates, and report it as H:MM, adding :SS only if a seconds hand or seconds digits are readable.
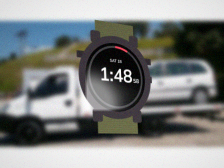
1:48
